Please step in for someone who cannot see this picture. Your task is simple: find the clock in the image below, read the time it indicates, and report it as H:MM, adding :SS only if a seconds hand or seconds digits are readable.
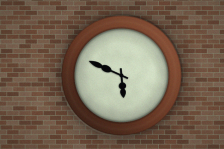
5:49
